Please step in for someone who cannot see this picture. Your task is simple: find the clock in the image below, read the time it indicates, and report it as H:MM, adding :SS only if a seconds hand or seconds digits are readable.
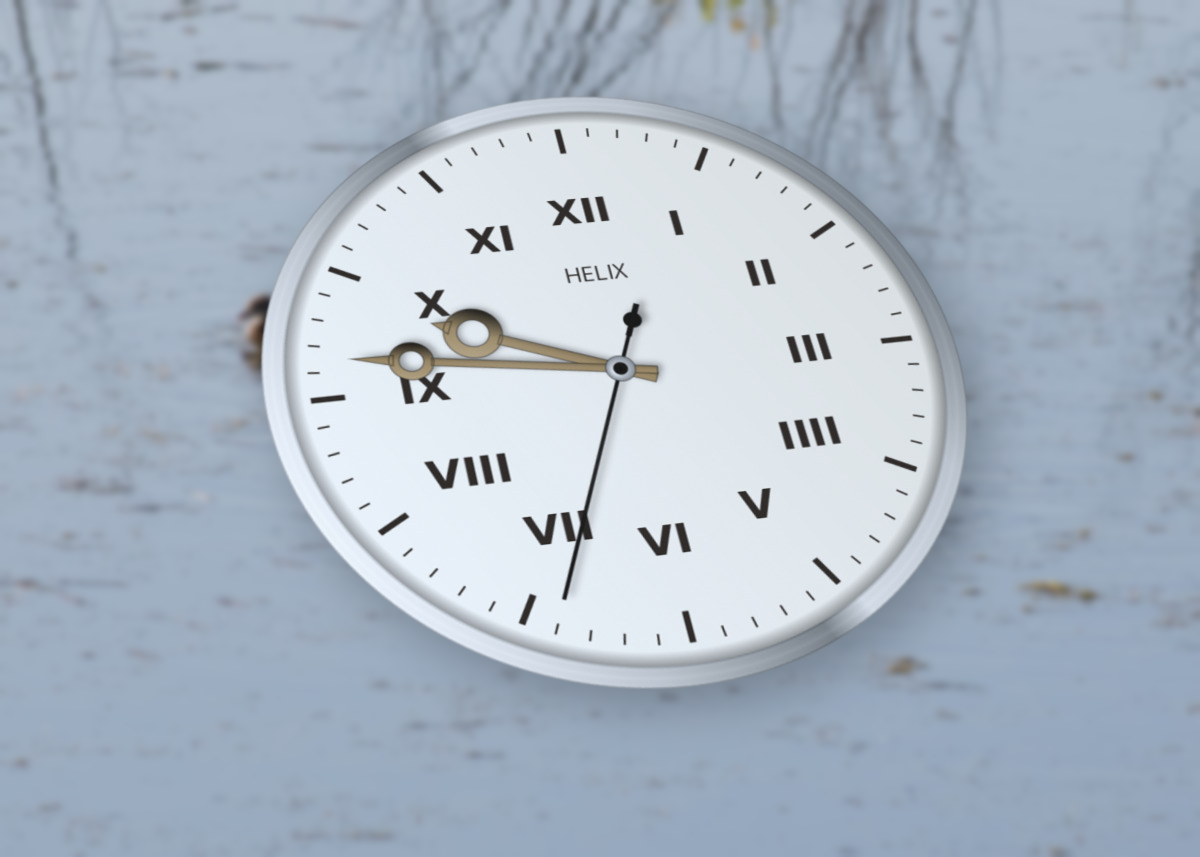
9:46:34
